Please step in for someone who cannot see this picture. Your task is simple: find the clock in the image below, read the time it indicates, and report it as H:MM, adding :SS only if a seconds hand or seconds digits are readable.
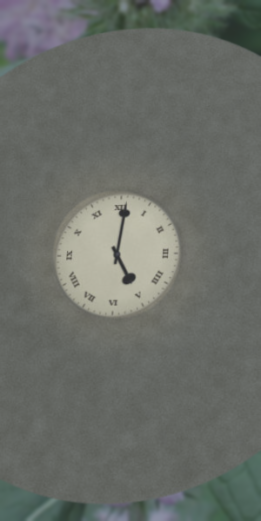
5:01
